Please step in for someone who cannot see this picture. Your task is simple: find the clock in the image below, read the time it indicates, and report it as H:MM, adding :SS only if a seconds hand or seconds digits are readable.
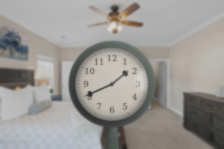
1:41
